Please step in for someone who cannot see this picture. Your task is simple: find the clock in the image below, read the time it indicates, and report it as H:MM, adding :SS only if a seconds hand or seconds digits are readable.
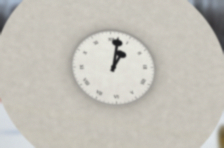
1:02
